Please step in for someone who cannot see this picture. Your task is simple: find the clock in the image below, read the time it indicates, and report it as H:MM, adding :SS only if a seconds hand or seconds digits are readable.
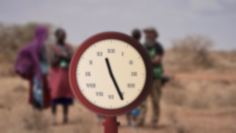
11:26
